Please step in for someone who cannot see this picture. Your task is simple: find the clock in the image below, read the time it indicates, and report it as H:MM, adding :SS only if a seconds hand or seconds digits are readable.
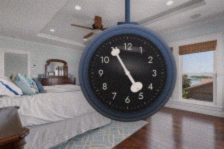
4:55
